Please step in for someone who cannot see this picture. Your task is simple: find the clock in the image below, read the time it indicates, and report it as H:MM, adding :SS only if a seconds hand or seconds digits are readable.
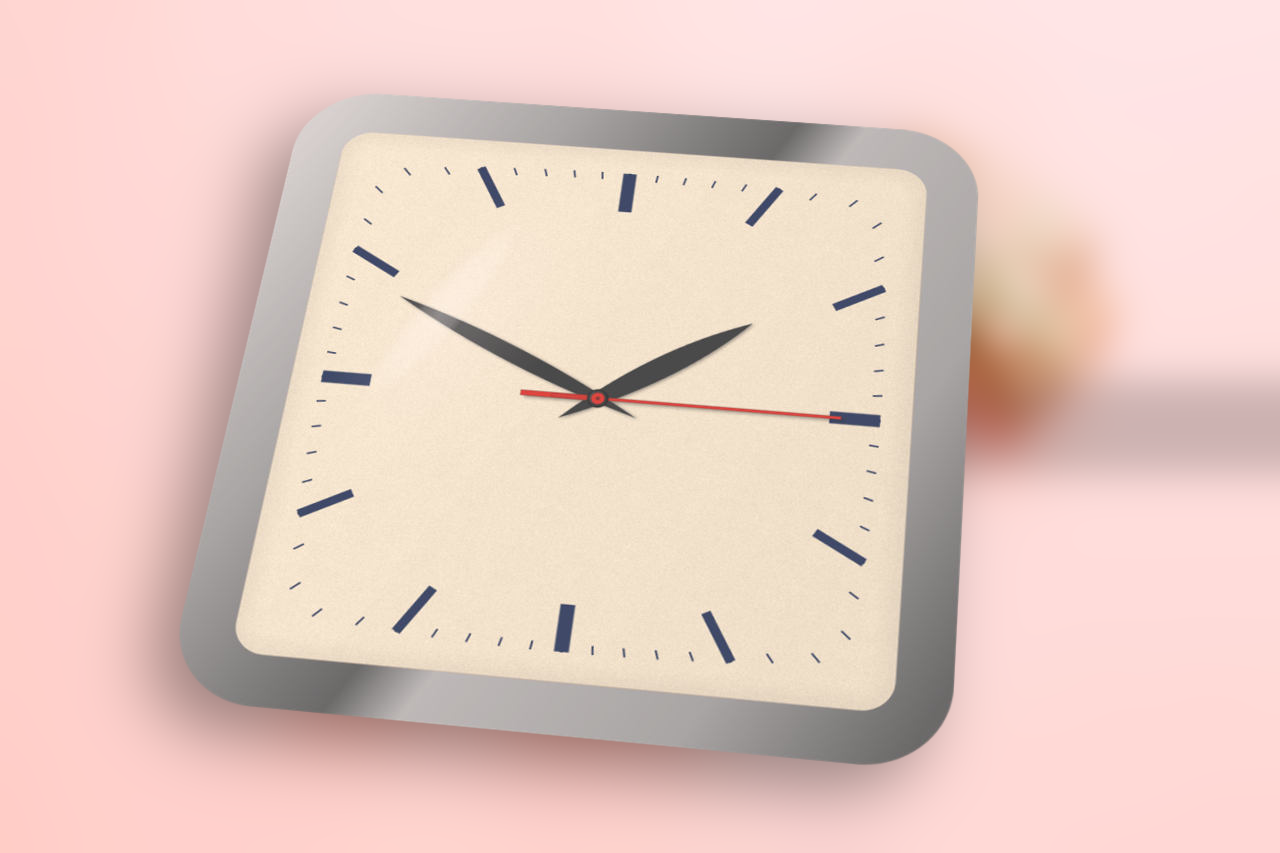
1:49:15
